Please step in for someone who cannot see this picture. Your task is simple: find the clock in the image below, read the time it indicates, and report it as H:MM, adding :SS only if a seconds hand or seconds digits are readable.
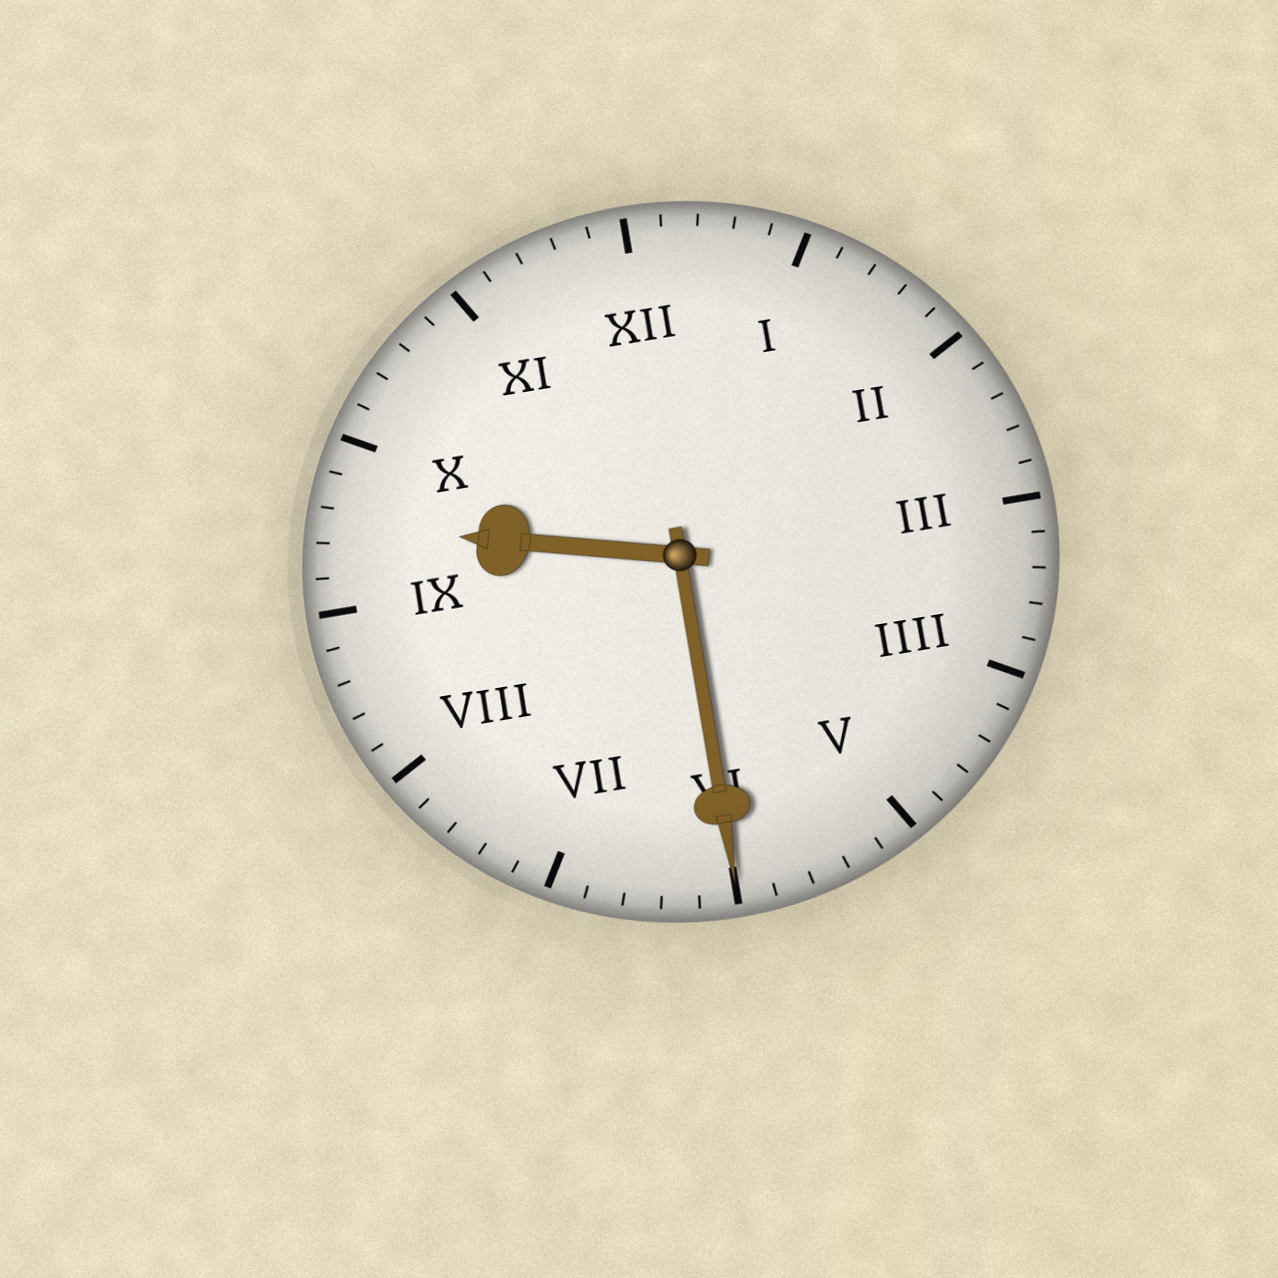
9:30
